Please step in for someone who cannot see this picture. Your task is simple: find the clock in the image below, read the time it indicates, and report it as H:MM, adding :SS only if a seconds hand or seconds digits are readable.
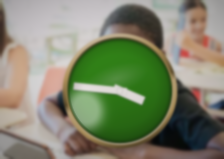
3:46
